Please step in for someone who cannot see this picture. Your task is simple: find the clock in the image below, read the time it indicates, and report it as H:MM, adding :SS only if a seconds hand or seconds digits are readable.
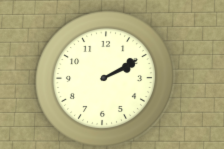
2:10
